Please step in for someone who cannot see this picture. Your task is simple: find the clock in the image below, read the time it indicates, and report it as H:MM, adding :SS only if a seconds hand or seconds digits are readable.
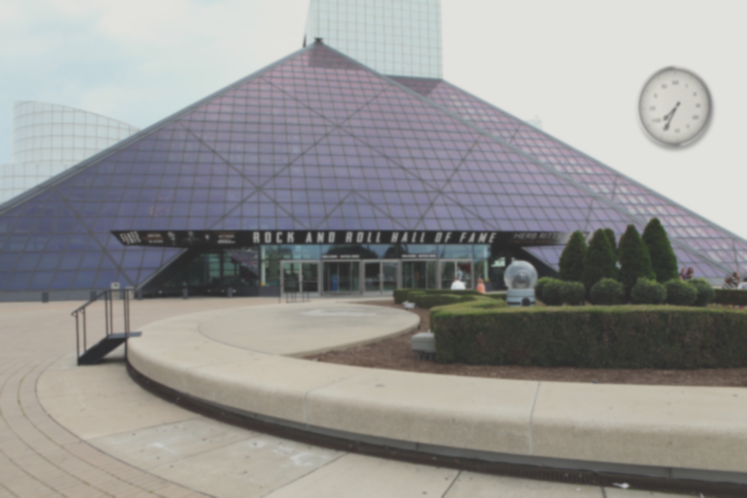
7:35
